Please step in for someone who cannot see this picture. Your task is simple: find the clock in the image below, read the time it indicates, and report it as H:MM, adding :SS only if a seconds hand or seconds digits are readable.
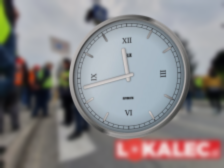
11:43
